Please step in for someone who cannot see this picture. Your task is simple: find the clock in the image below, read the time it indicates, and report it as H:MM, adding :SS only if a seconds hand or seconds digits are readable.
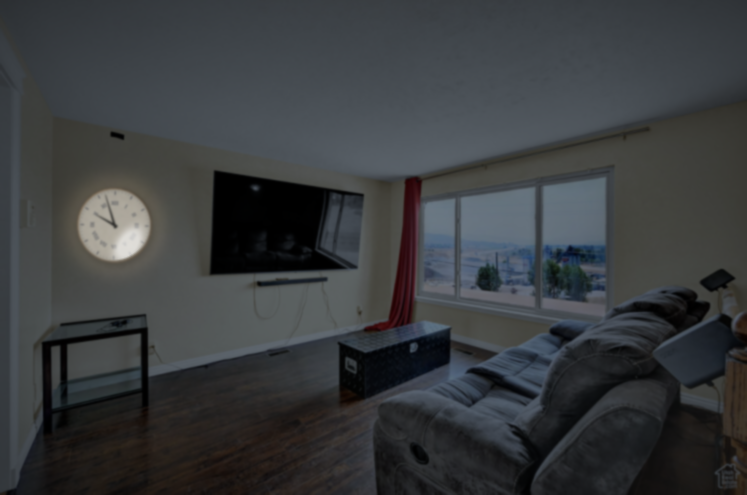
9:57
